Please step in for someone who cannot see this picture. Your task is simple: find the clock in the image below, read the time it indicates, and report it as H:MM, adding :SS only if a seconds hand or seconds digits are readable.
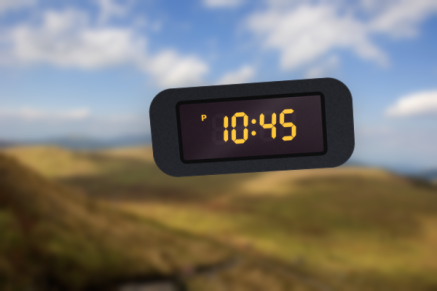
10:45
